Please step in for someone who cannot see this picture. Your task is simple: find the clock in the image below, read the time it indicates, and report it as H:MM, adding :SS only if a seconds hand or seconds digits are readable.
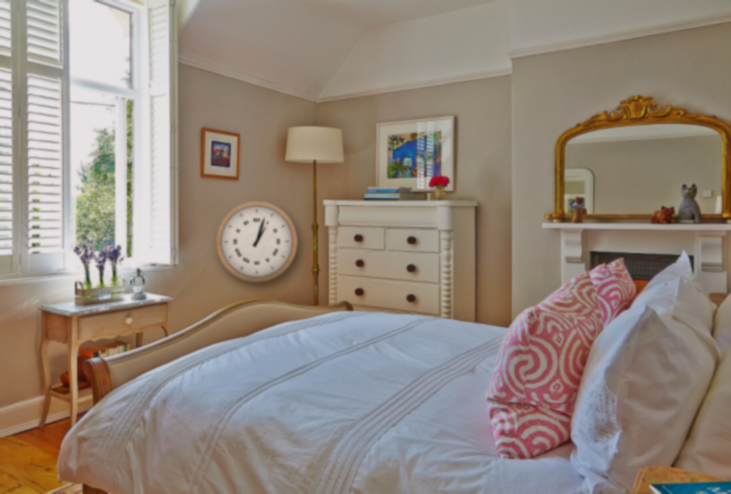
1:03
